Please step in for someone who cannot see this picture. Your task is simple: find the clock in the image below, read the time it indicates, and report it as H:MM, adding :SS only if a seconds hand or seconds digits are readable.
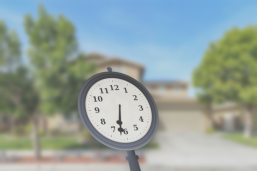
6:32
